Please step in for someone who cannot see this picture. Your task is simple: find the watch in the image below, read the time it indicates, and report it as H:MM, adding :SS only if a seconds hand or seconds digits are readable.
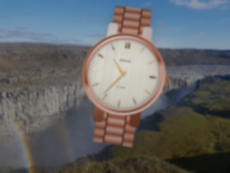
10:36
